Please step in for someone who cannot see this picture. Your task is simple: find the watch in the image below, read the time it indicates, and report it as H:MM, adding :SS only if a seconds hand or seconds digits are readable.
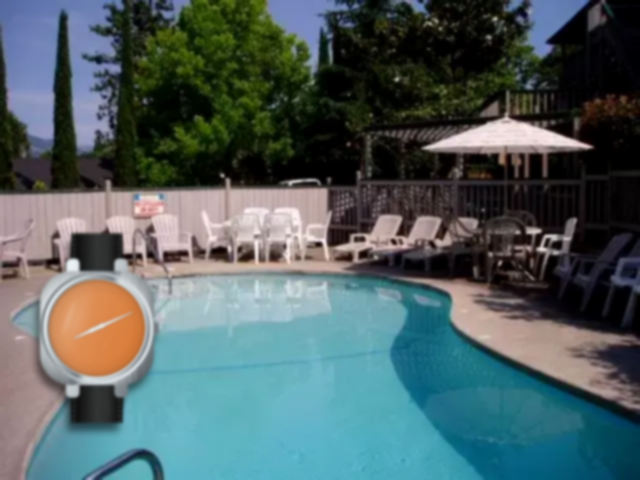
8:11
